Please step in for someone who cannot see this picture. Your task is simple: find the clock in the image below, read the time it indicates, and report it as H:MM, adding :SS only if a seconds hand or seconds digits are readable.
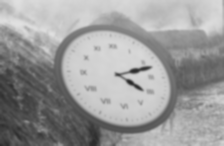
4:12
